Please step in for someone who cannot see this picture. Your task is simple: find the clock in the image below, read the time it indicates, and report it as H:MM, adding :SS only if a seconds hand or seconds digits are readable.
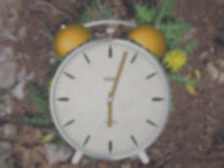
6:03
